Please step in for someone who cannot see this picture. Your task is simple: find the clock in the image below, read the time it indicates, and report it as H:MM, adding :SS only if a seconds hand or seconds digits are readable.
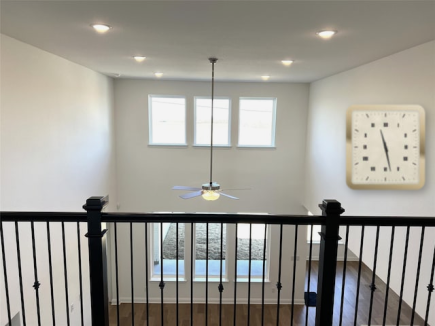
11:28
